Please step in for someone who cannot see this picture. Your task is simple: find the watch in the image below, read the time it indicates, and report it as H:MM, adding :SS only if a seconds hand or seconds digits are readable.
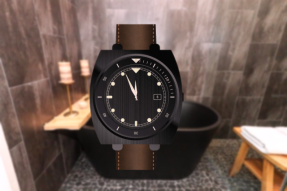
11:56
